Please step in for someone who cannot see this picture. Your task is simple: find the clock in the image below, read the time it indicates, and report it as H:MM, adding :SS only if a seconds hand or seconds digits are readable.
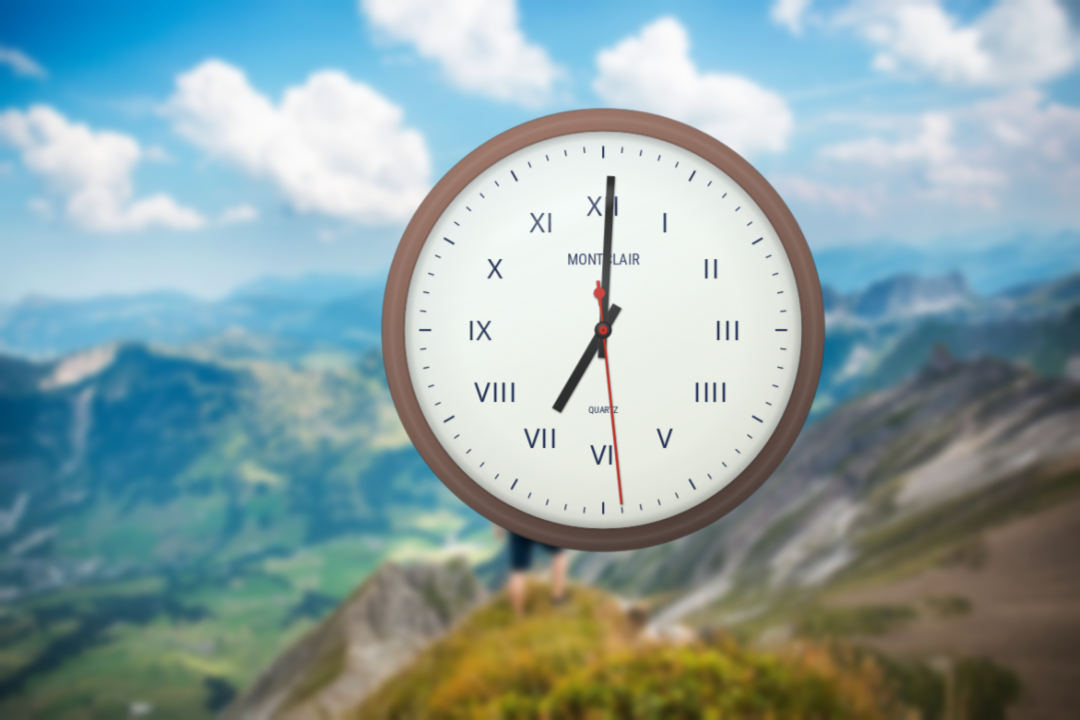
7:00:29
